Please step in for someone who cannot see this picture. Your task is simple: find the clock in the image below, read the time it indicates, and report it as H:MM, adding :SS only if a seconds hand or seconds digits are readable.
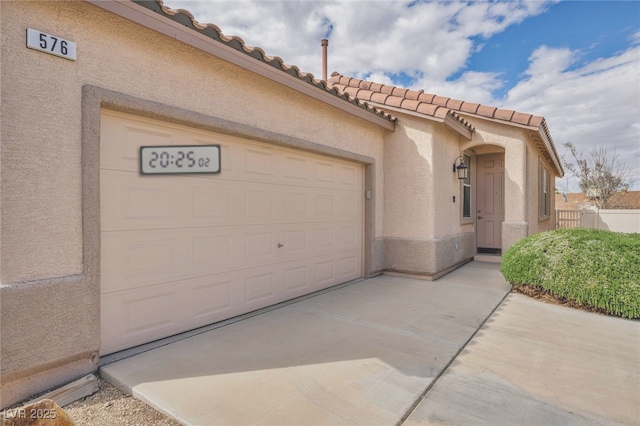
20:25:02
